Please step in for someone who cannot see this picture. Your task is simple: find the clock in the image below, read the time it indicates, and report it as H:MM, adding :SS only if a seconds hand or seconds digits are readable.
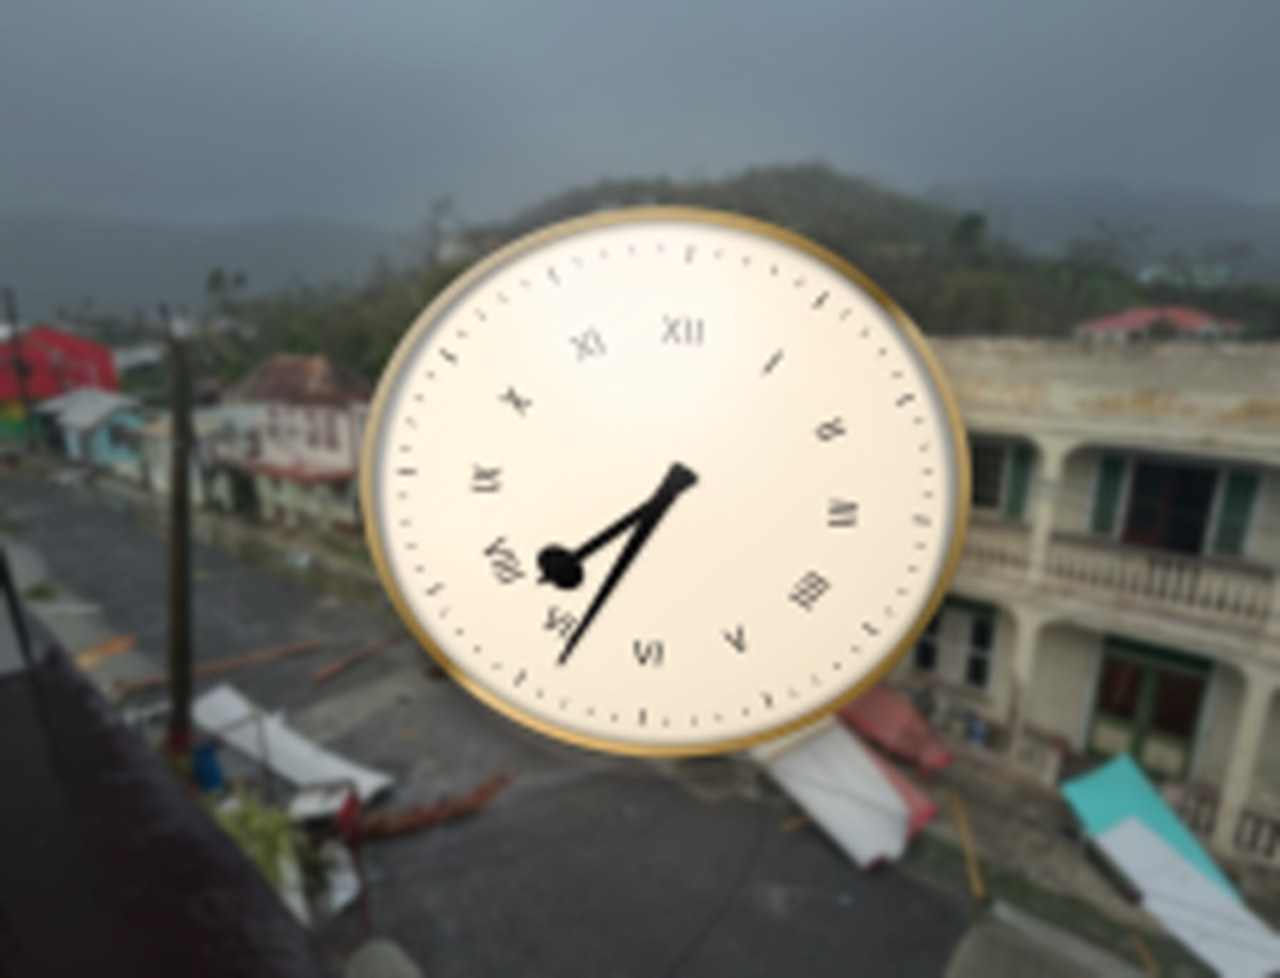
7:34
